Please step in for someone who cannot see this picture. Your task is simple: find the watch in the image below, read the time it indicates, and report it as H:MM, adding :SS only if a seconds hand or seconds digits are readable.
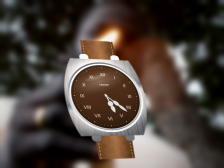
5:22
